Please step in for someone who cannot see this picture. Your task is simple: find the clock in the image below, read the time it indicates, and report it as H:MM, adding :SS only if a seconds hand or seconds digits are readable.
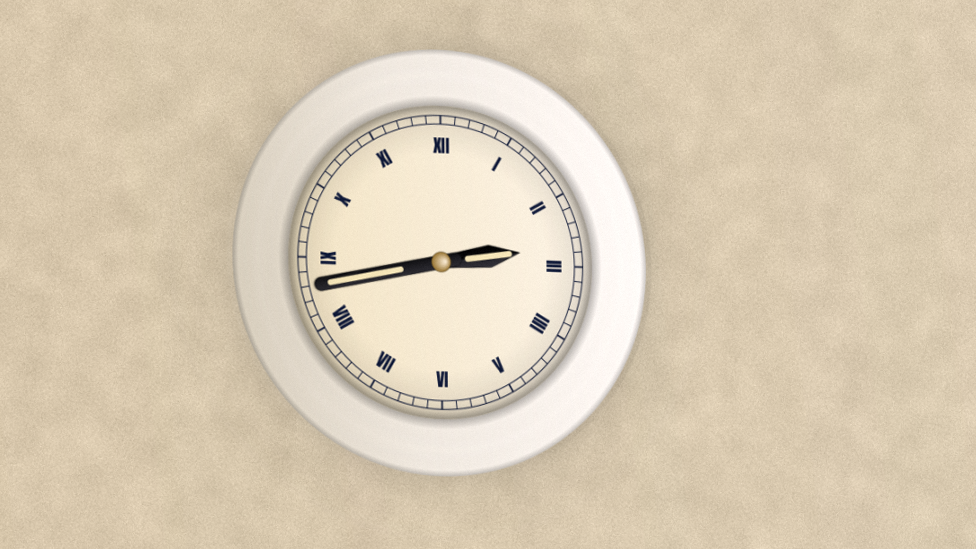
2:43
